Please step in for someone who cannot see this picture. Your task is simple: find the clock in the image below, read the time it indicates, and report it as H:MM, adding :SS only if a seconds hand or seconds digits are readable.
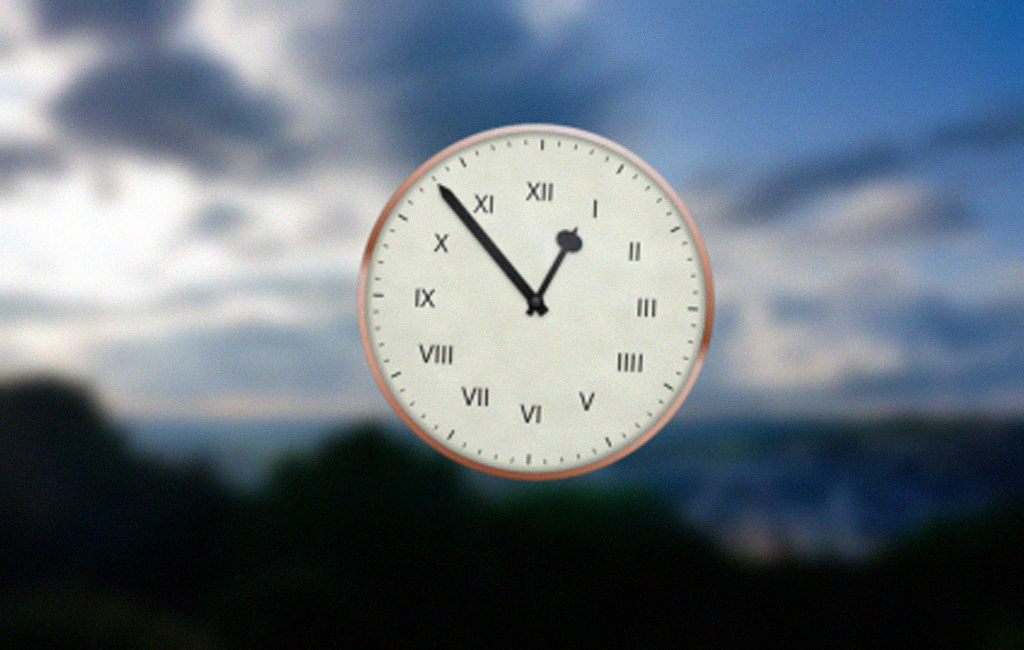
12:53
